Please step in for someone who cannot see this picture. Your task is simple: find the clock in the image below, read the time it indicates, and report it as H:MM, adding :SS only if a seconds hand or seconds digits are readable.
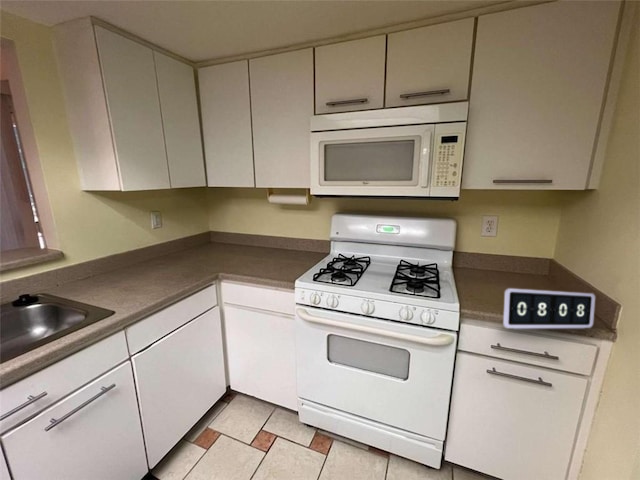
8:08
